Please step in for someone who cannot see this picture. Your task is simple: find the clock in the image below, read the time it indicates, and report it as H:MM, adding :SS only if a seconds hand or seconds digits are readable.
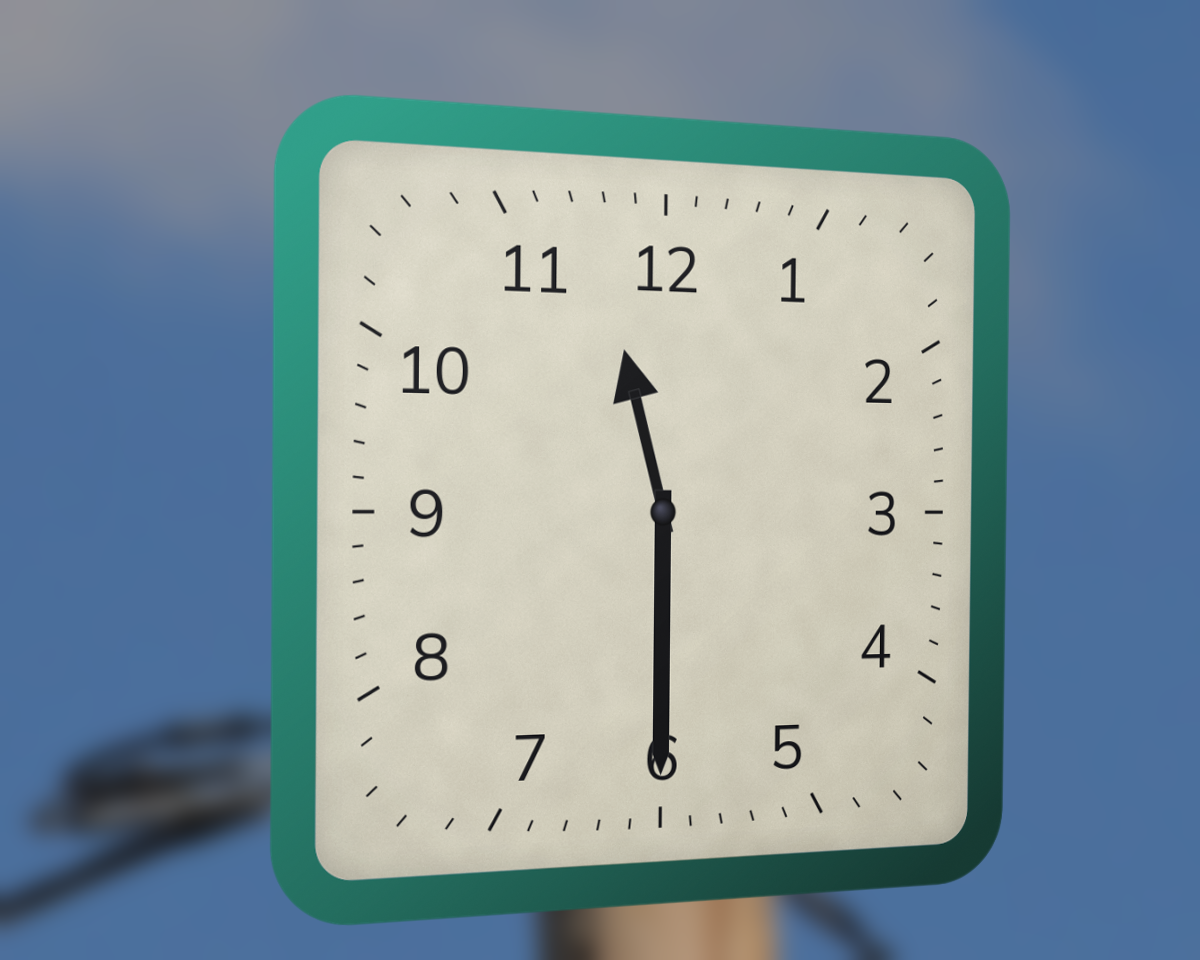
11:30
